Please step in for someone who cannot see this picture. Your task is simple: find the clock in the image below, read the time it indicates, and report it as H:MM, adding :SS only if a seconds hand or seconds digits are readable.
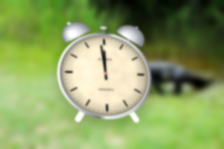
11:59
